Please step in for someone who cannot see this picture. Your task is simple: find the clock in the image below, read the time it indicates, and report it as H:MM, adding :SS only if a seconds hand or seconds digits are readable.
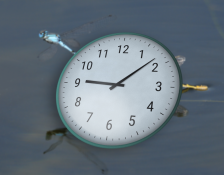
9:08
